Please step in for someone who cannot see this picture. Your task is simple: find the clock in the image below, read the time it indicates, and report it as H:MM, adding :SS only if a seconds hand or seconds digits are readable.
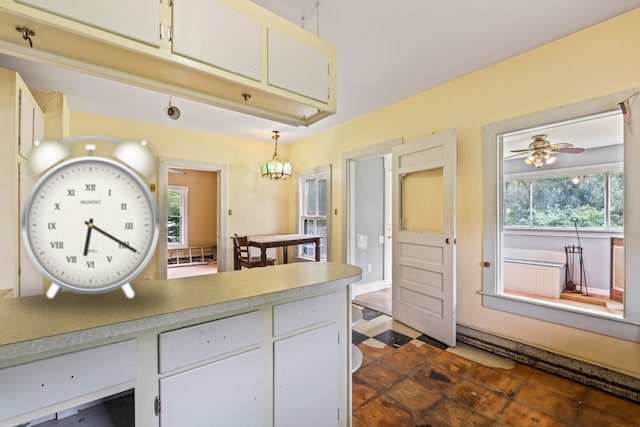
6:20
